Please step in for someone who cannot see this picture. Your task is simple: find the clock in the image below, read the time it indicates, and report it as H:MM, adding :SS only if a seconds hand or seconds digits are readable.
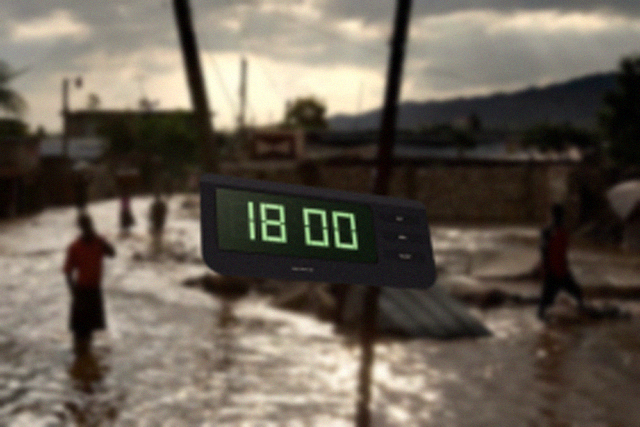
18:00
